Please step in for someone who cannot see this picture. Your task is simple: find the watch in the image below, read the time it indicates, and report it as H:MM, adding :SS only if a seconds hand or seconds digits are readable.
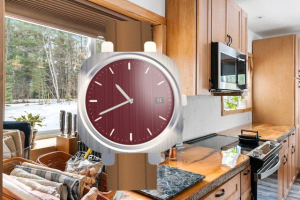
10:41
